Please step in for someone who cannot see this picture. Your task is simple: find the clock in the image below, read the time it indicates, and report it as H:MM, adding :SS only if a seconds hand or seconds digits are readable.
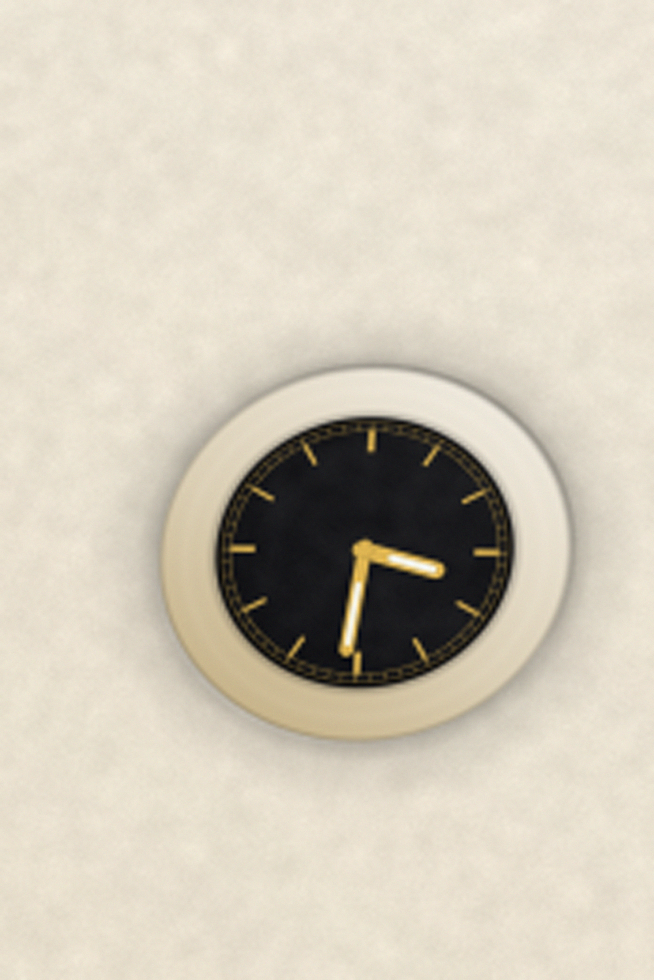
3:31
